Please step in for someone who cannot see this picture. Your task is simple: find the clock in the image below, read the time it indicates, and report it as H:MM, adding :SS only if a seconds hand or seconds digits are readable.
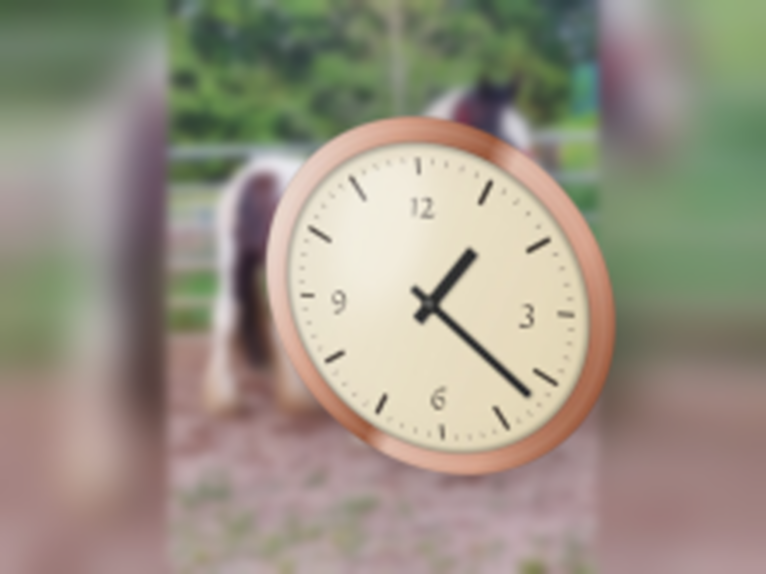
1:22
